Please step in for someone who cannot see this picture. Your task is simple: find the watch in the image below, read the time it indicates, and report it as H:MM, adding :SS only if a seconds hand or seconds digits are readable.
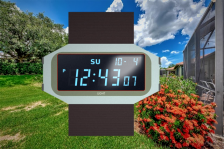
12:43:07
